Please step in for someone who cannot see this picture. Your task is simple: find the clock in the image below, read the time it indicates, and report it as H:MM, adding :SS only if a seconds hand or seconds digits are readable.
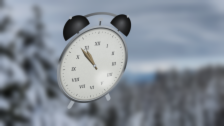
10:53
